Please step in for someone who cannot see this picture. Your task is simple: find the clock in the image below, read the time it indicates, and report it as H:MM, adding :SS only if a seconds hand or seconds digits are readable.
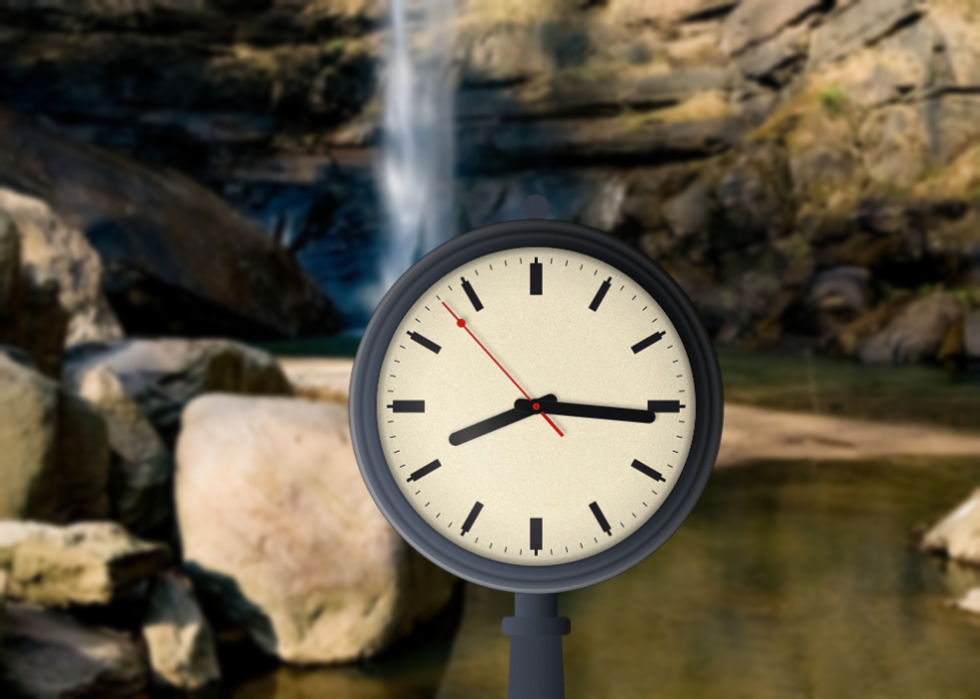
8:15:53
